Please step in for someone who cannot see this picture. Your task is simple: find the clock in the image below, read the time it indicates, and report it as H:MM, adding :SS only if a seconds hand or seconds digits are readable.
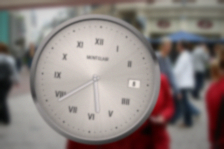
5:39
